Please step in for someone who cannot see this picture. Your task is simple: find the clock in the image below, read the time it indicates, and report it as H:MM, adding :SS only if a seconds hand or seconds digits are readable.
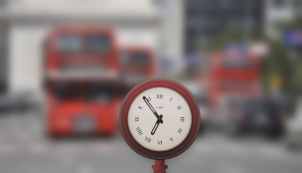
6:54
